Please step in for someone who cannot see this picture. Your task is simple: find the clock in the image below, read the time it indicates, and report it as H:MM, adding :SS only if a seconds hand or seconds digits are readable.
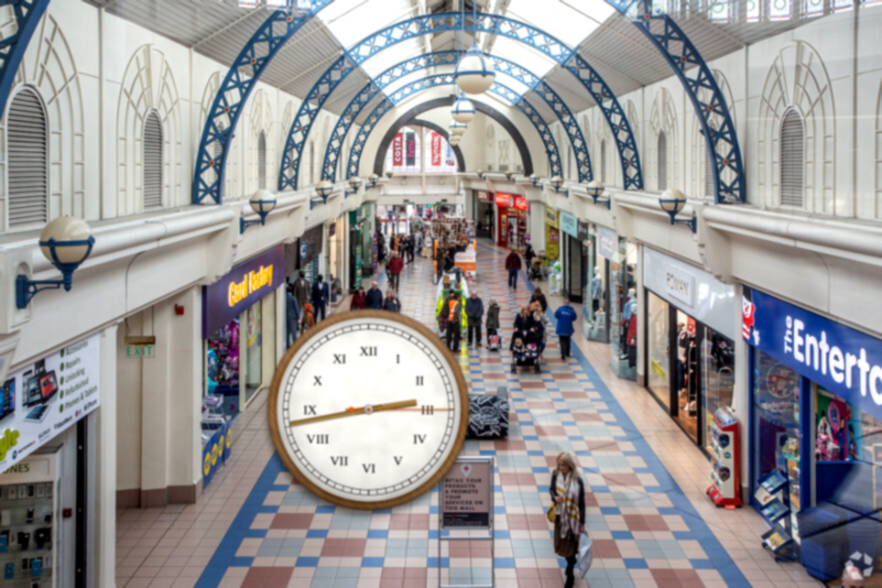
2:43:15
